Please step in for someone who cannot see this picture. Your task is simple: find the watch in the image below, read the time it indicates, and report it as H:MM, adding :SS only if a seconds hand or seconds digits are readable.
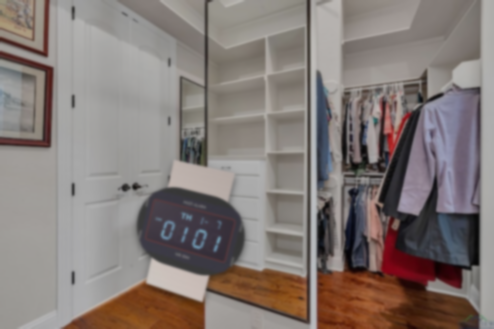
1:01
